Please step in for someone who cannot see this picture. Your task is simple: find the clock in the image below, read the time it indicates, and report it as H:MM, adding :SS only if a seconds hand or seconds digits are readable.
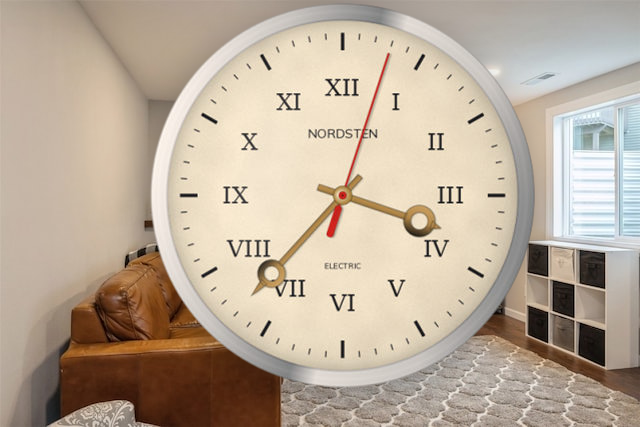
3:37:03
